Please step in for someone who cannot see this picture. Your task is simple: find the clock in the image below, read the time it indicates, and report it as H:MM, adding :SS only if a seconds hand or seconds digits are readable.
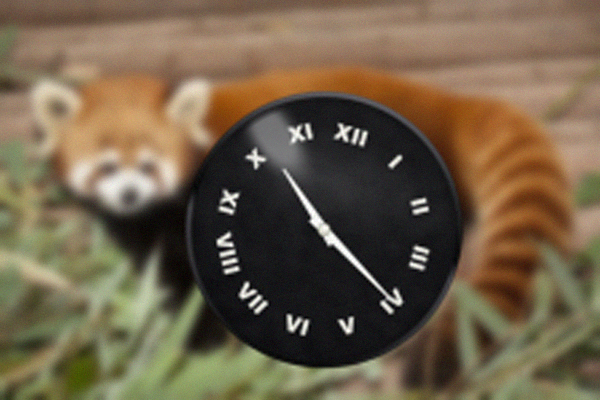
10:20
